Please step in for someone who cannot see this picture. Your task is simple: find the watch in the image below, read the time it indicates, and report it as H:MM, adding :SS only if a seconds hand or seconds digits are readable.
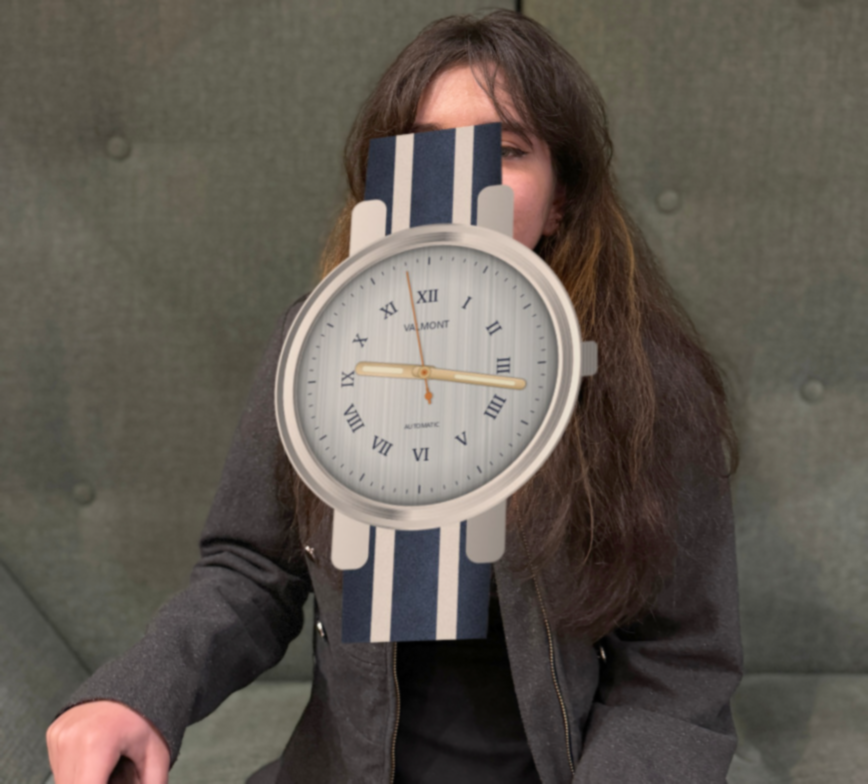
9:16:58
